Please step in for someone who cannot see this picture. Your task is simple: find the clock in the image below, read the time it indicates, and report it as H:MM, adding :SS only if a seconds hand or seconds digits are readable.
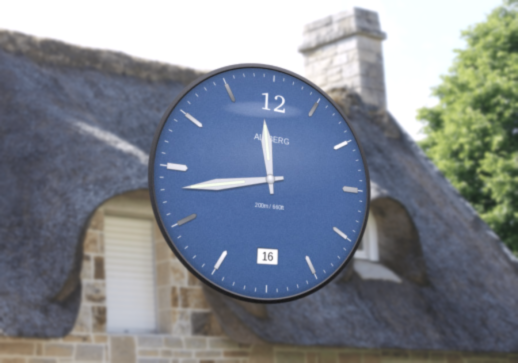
11:43
